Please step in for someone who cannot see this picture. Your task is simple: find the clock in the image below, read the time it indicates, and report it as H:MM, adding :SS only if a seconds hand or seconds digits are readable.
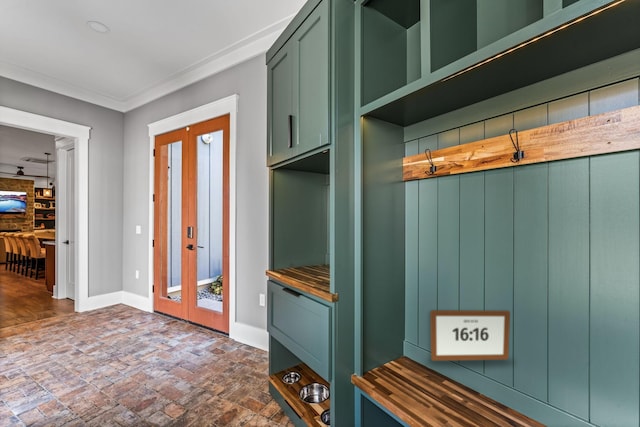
16:16
